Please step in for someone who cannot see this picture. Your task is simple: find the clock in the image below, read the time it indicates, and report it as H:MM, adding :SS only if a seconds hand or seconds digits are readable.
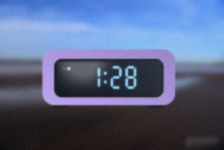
1:28
